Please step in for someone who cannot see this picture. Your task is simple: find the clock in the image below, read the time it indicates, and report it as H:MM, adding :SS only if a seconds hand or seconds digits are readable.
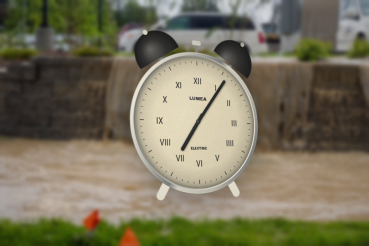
7:06
